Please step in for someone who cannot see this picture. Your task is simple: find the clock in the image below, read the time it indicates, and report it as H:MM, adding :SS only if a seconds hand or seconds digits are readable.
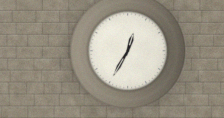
12:35
